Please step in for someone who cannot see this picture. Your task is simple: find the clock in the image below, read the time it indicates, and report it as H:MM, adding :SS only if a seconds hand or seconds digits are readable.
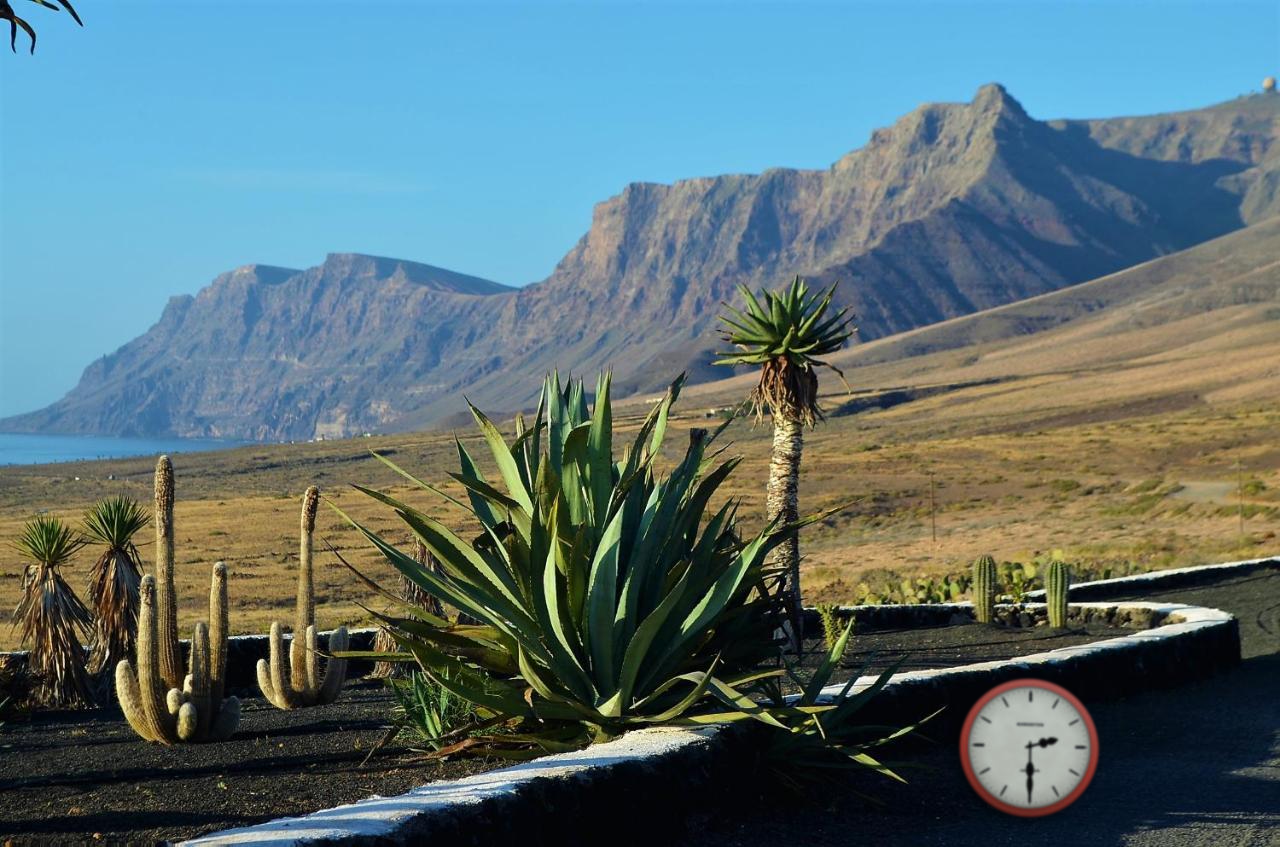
2:30
